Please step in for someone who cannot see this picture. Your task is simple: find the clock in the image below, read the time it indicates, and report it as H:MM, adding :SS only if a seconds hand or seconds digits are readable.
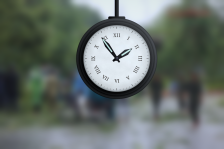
1:54
